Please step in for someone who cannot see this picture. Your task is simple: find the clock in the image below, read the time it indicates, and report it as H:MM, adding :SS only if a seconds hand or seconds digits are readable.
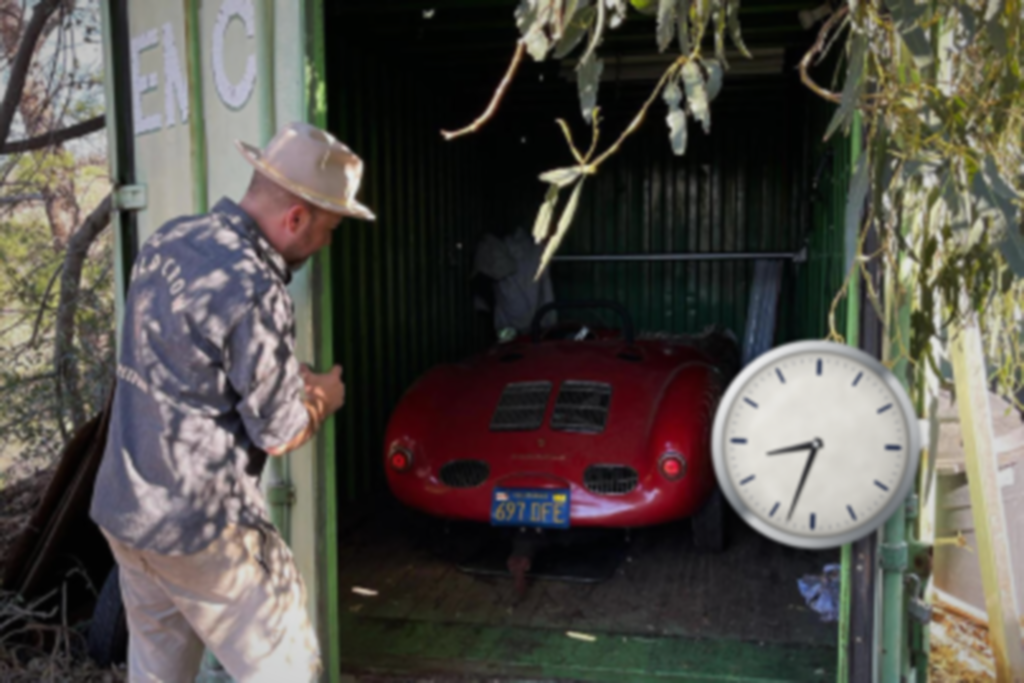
8:33
